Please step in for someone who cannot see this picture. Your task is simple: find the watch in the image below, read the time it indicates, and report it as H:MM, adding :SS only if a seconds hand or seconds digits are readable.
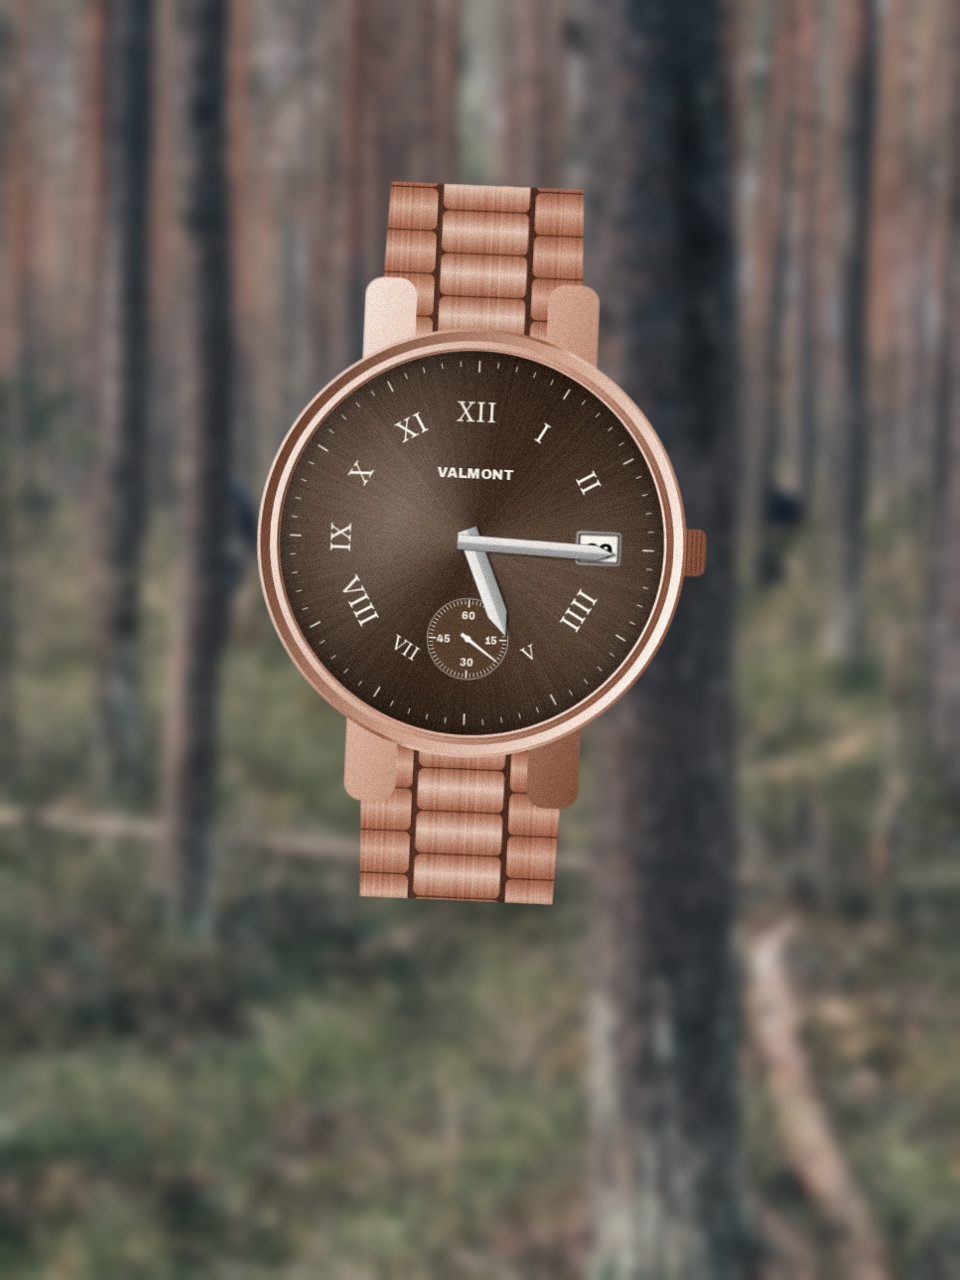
5:15:21
